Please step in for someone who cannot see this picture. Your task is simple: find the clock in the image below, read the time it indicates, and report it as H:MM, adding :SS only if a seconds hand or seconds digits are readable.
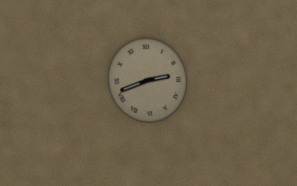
2:42
